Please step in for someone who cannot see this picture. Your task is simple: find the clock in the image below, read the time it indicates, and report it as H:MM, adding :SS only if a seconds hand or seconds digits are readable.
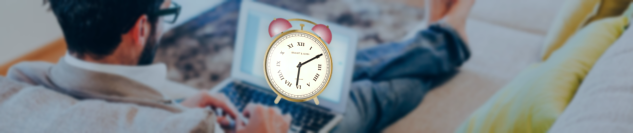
6:10
